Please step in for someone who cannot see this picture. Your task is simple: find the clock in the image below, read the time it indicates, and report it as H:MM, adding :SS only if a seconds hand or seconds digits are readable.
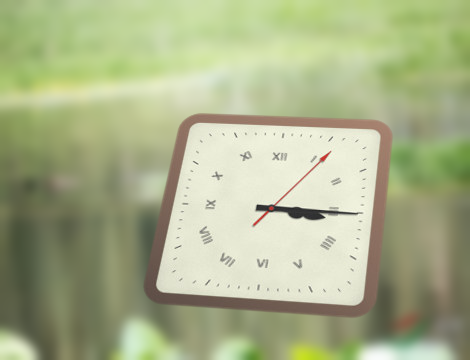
3:15:06
